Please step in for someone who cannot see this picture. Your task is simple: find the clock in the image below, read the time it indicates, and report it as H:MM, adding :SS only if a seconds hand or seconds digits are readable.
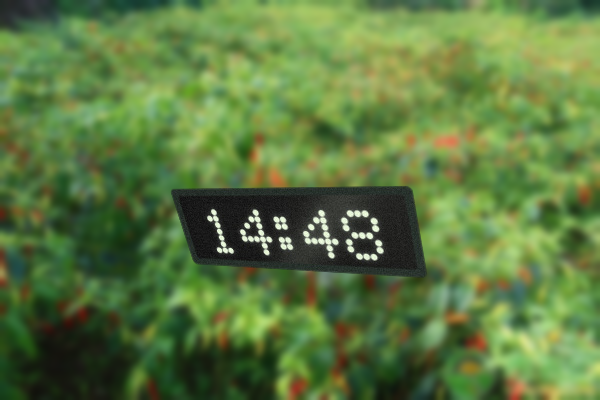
14:48
